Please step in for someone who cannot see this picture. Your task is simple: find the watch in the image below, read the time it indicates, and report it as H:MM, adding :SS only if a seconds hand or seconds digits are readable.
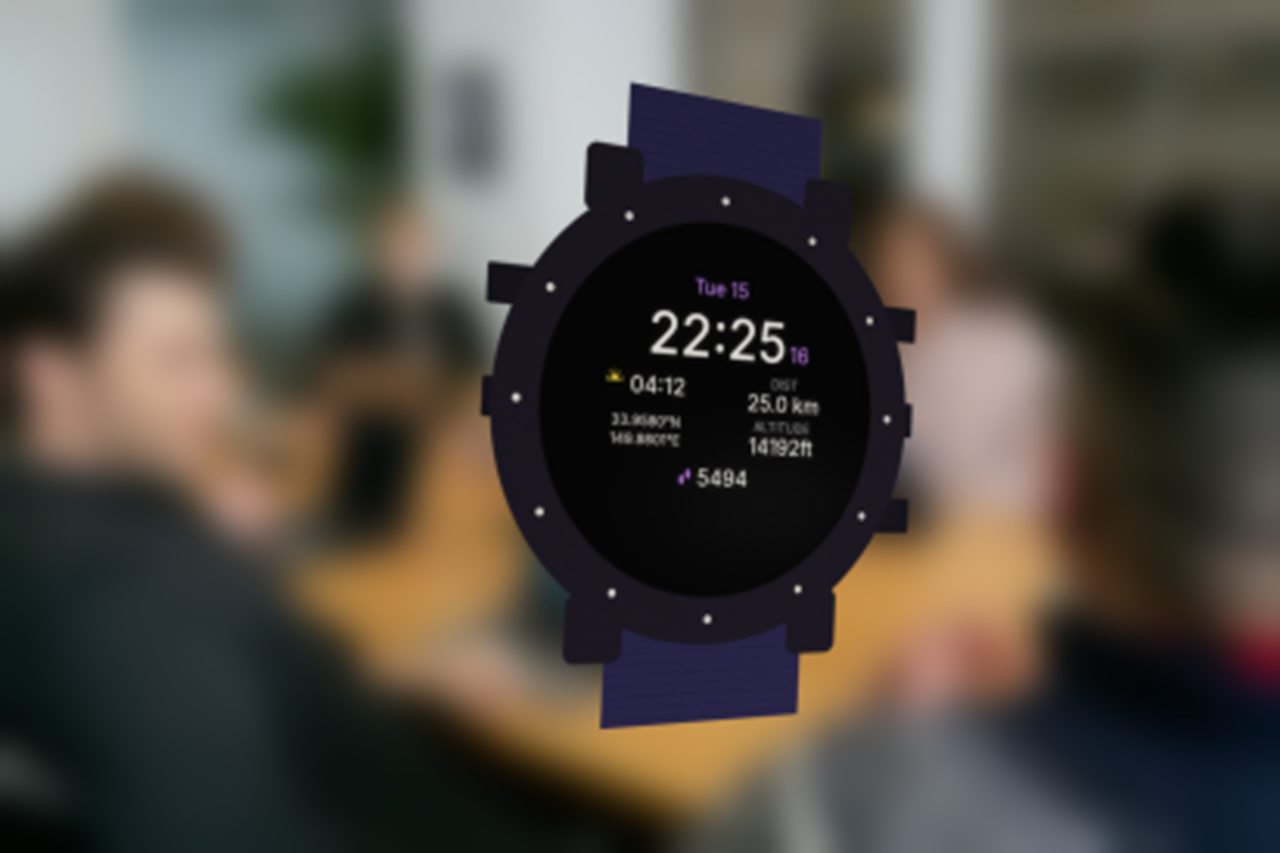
22:25
